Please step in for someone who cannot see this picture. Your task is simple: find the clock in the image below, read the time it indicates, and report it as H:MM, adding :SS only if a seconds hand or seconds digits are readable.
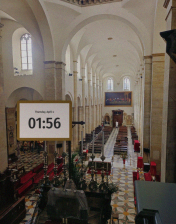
1:56
